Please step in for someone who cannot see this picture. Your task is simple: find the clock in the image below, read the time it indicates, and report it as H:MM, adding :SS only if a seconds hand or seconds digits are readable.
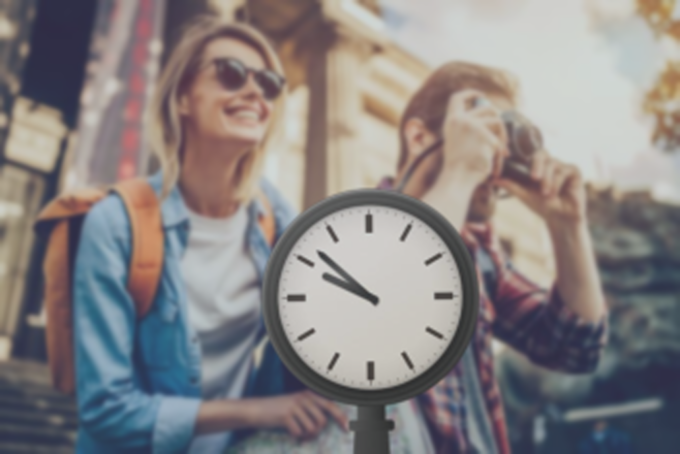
9:52
